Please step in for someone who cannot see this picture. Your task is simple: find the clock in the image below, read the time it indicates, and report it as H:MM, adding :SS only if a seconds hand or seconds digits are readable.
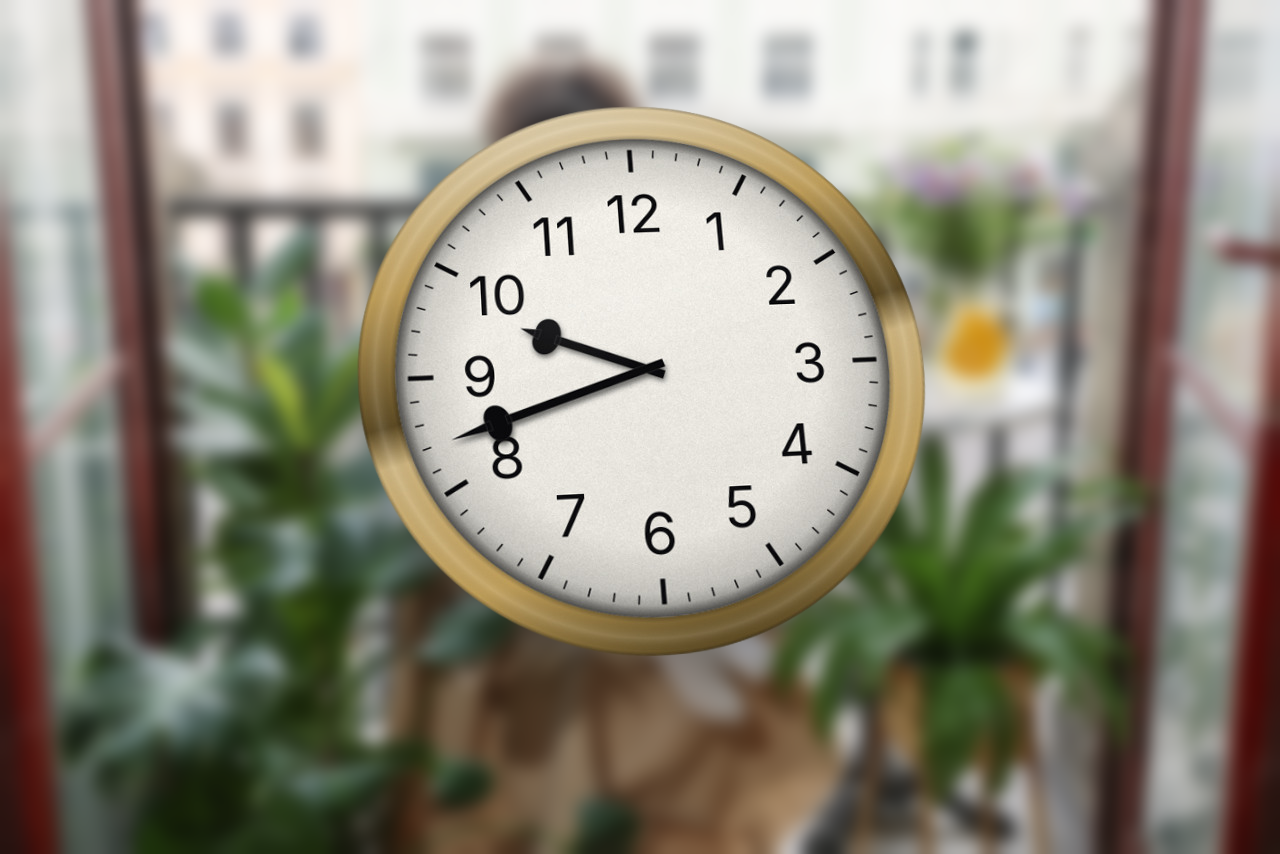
9:42
